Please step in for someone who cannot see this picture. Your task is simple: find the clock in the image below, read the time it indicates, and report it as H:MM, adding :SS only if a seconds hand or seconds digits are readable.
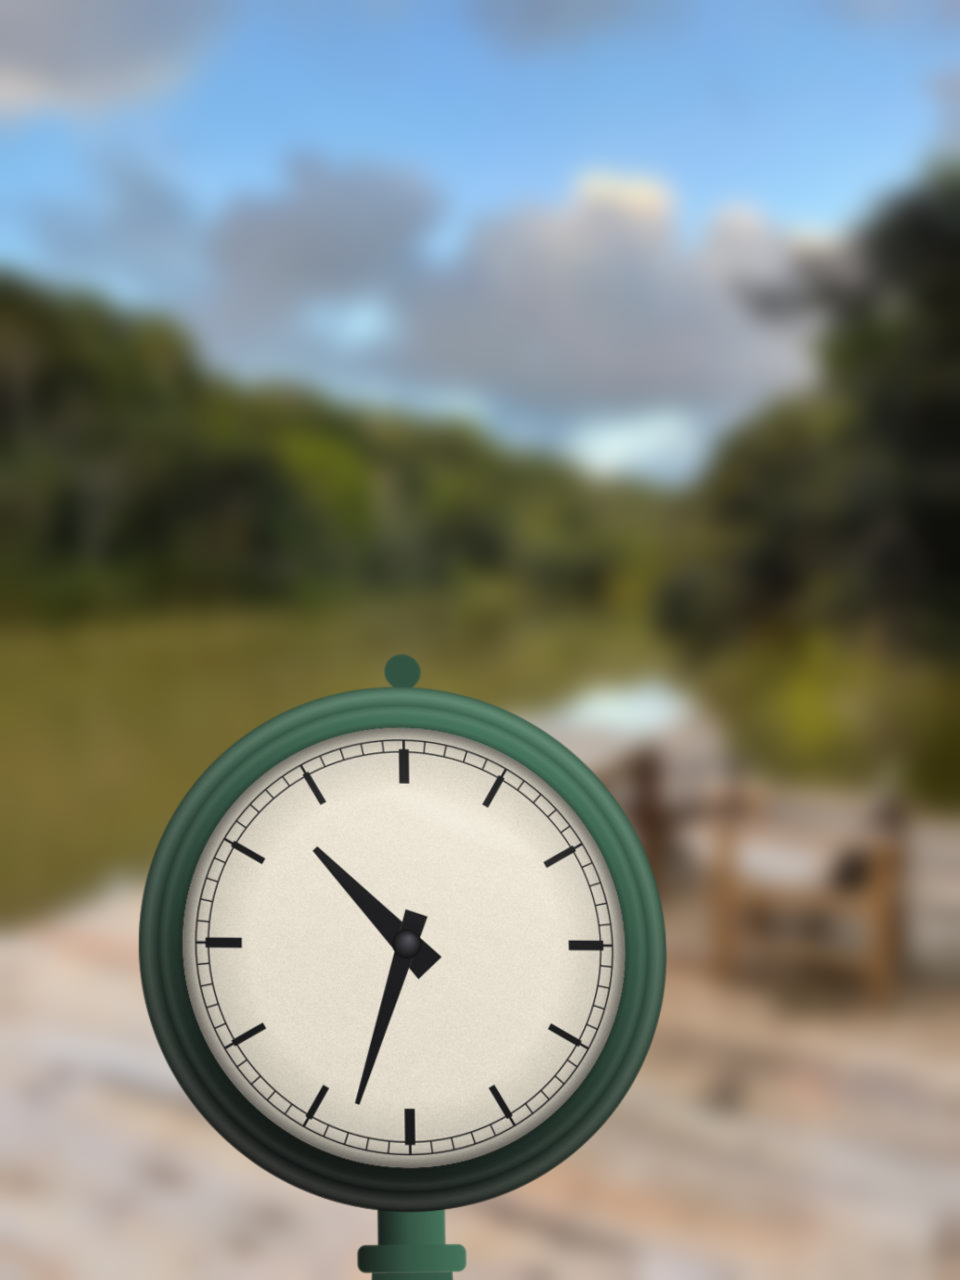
10:33
